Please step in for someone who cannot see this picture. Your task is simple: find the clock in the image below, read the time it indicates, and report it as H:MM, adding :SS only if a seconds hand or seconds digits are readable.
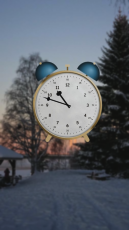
10:48
